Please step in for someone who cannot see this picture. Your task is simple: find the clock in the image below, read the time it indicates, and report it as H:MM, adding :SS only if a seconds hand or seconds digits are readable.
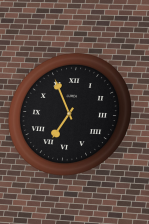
6:55
